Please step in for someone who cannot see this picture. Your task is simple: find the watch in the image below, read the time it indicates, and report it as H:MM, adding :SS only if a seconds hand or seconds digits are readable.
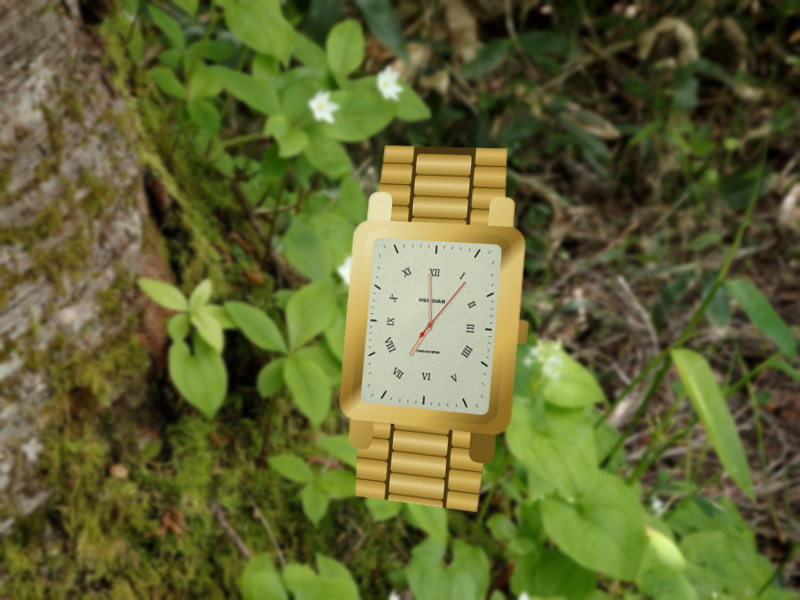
6:59:06
